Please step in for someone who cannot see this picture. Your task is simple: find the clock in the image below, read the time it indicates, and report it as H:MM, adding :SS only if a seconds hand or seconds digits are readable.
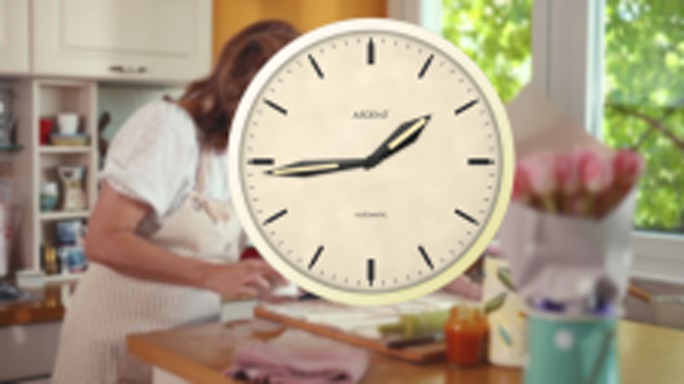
1:44
